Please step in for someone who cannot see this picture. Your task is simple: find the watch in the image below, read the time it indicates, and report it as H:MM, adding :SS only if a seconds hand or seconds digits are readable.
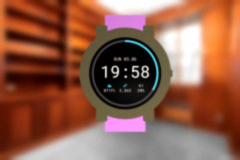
19:58
